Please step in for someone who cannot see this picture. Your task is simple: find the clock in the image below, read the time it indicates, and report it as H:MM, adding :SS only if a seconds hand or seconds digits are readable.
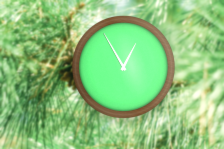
12:55
